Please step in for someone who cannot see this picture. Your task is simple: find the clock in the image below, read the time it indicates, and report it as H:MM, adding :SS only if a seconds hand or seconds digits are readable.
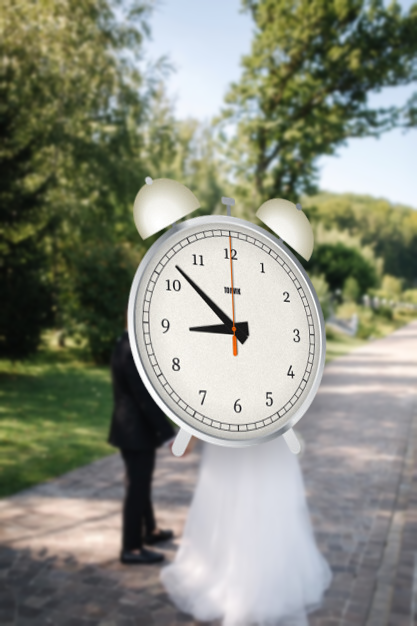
8:52:00
